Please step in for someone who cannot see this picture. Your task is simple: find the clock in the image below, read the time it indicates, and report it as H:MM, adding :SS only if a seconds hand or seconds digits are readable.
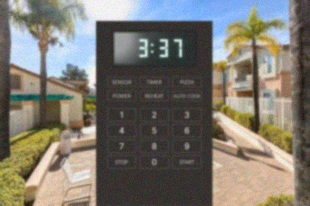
3:37
